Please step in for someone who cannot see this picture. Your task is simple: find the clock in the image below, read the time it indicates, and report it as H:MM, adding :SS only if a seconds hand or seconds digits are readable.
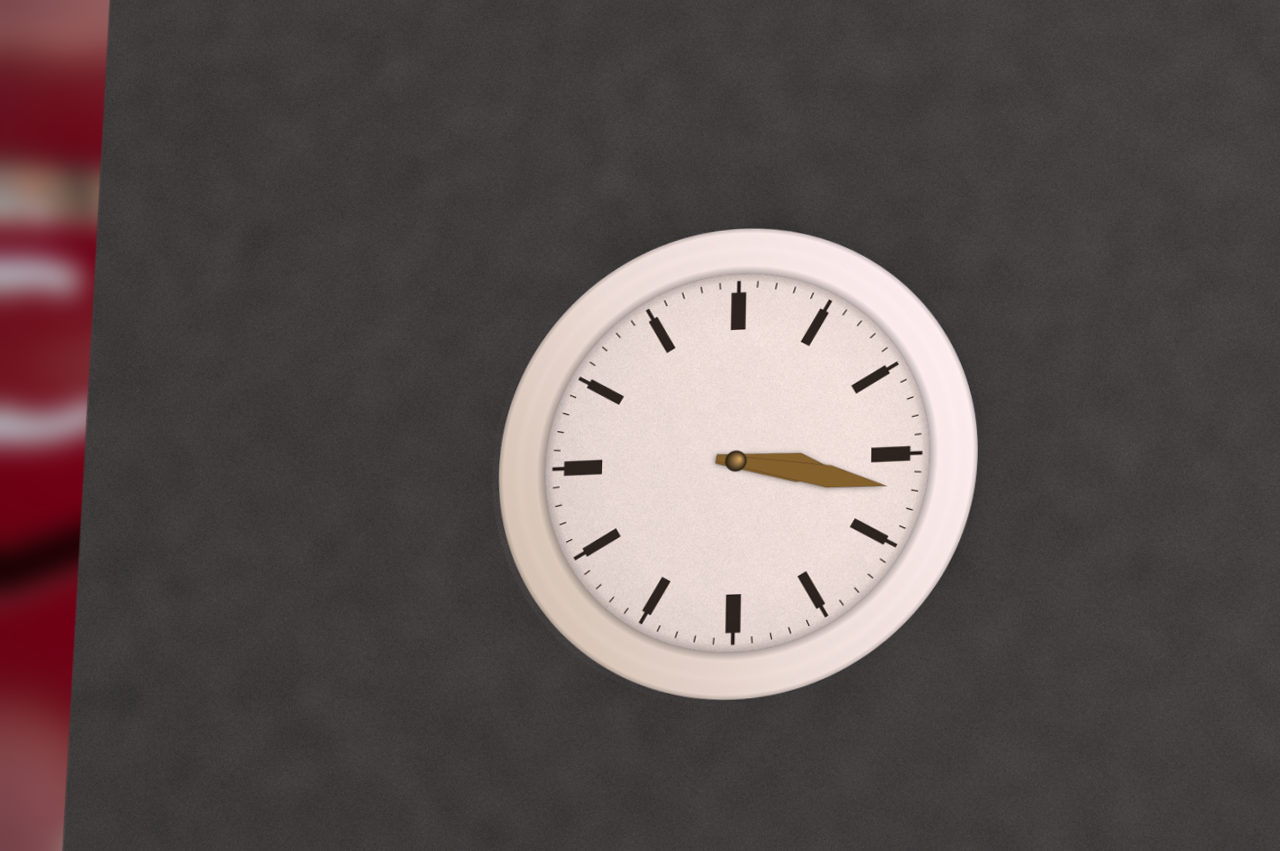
3:17
